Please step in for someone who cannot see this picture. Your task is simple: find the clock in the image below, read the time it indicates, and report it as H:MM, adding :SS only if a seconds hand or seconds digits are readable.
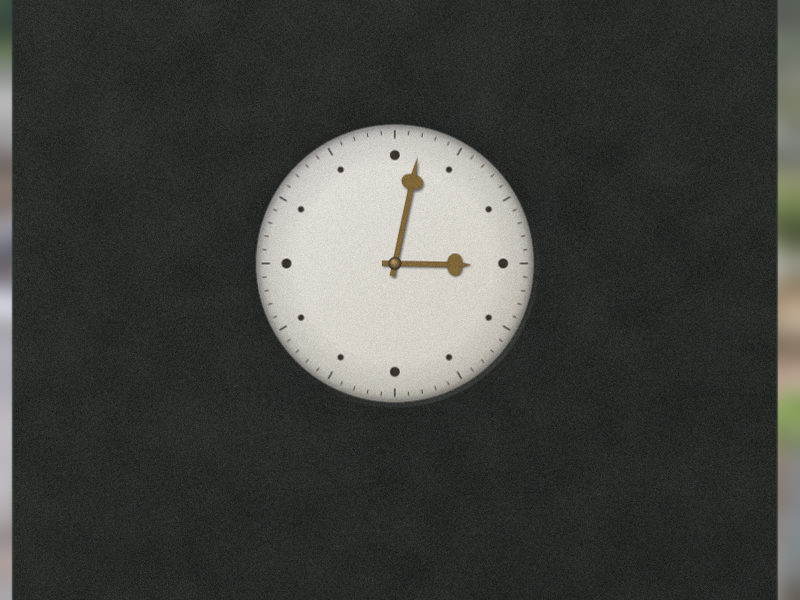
3:02
